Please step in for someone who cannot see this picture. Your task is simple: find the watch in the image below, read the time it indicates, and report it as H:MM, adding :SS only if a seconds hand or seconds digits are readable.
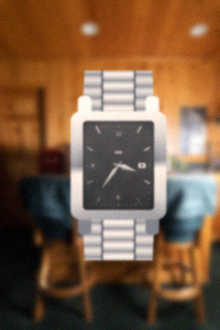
3:36
